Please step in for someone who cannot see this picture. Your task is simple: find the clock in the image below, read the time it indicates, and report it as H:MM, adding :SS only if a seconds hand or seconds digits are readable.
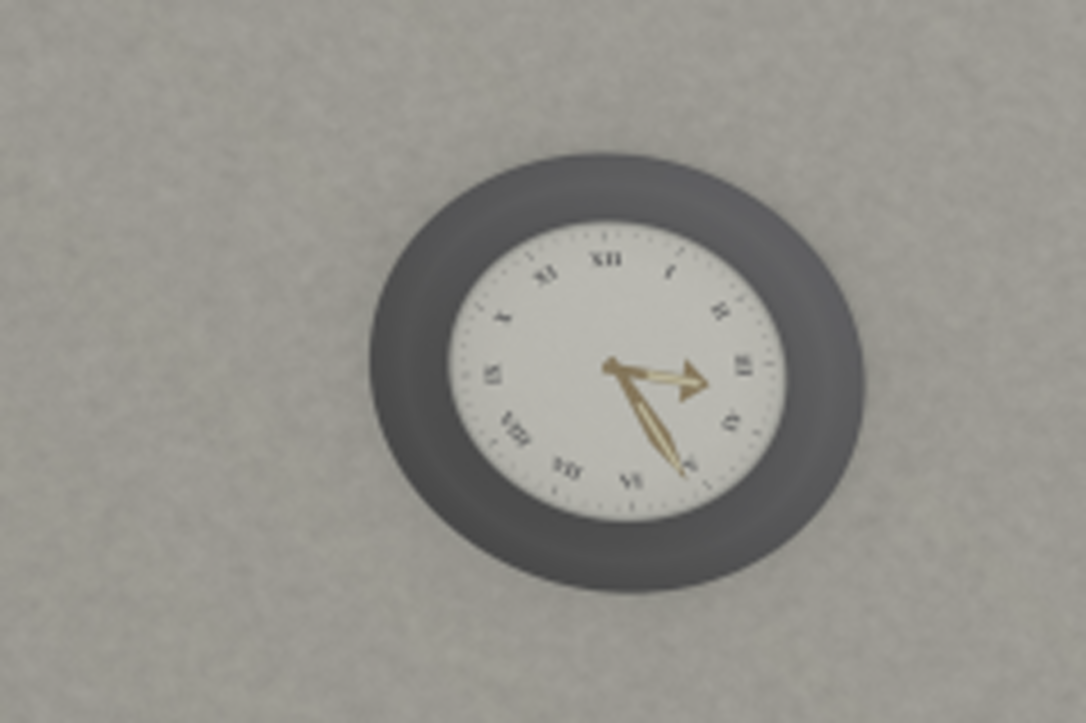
3:26
